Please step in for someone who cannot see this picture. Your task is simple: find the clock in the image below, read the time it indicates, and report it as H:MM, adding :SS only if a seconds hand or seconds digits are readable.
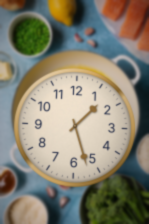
1:27
